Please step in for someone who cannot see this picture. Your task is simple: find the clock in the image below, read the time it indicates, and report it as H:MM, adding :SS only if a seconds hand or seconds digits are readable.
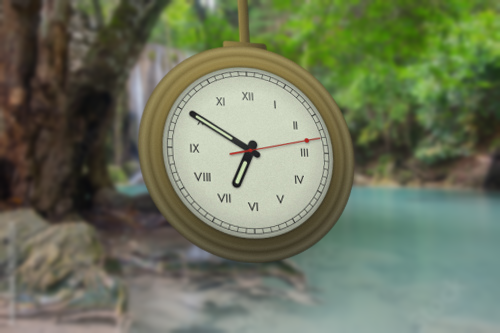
6:50:13
